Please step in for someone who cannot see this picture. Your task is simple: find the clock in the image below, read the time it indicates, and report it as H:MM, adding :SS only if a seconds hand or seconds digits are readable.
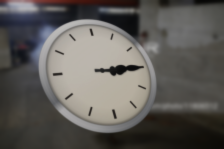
3:15
